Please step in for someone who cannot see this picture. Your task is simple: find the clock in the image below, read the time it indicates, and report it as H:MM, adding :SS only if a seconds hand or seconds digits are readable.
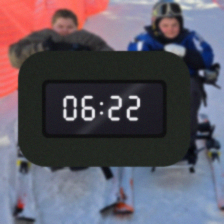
6:22
